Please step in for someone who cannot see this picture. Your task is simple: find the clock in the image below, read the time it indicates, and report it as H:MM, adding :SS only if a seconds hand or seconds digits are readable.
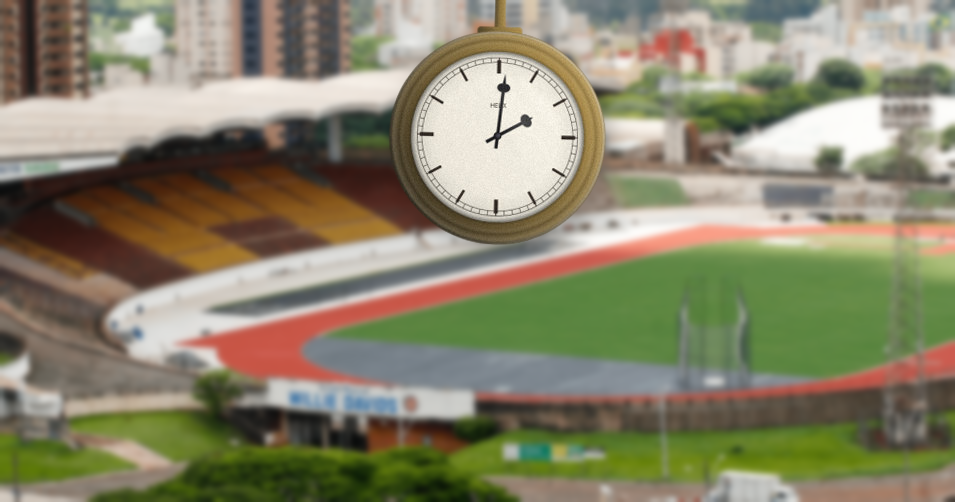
2:01
